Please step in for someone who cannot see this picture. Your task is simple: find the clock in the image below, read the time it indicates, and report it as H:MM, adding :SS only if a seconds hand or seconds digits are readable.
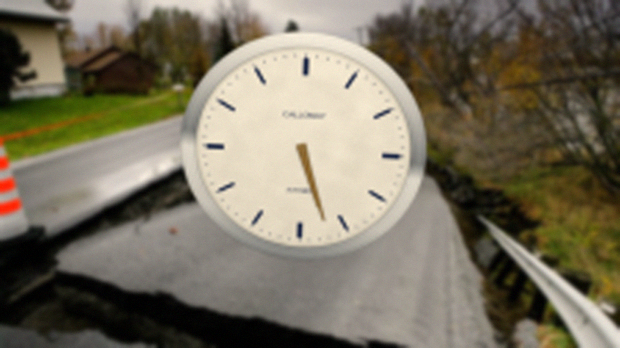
5:27
